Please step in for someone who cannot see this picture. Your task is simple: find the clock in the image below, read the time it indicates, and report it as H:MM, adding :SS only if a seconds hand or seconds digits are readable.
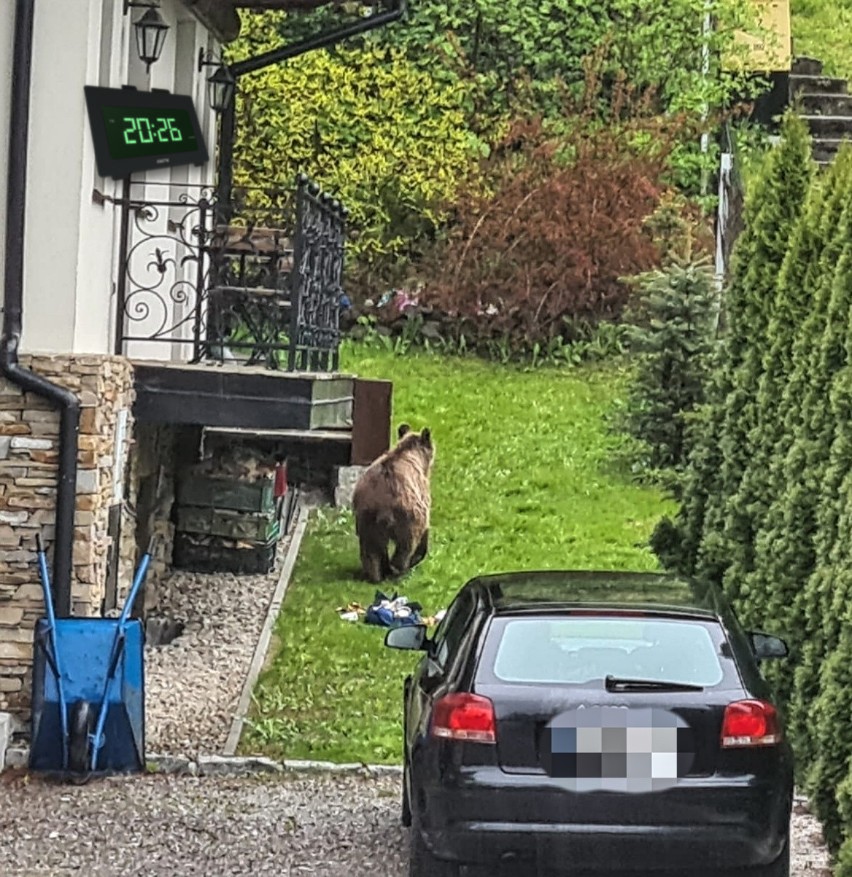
20:26
